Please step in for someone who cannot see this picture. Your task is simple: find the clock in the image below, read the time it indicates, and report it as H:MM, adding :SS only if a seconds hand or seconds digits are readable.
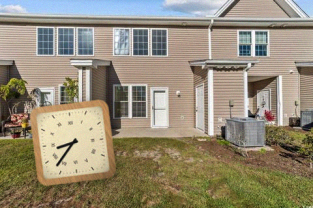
8:37
